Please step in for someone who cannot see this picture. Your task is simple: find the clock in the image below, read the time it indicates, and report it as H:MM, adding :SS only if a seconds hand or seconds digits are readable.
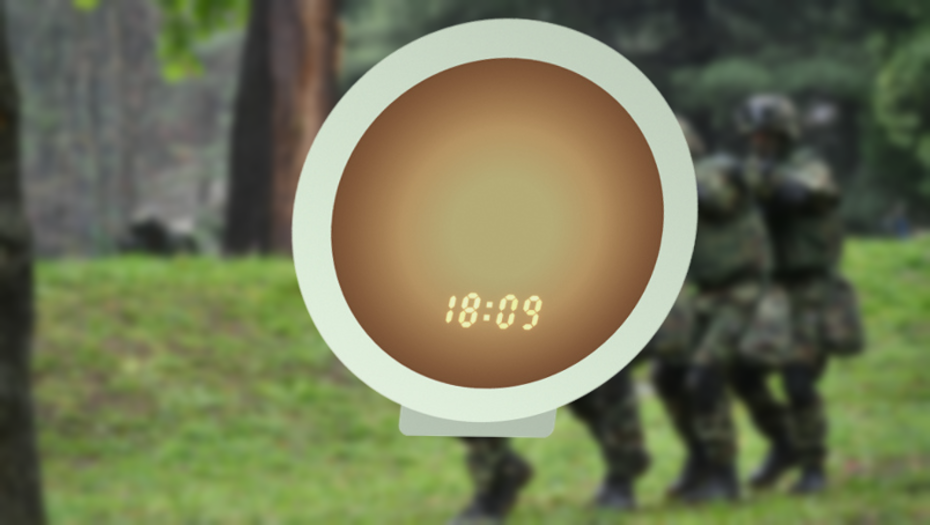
18:09
